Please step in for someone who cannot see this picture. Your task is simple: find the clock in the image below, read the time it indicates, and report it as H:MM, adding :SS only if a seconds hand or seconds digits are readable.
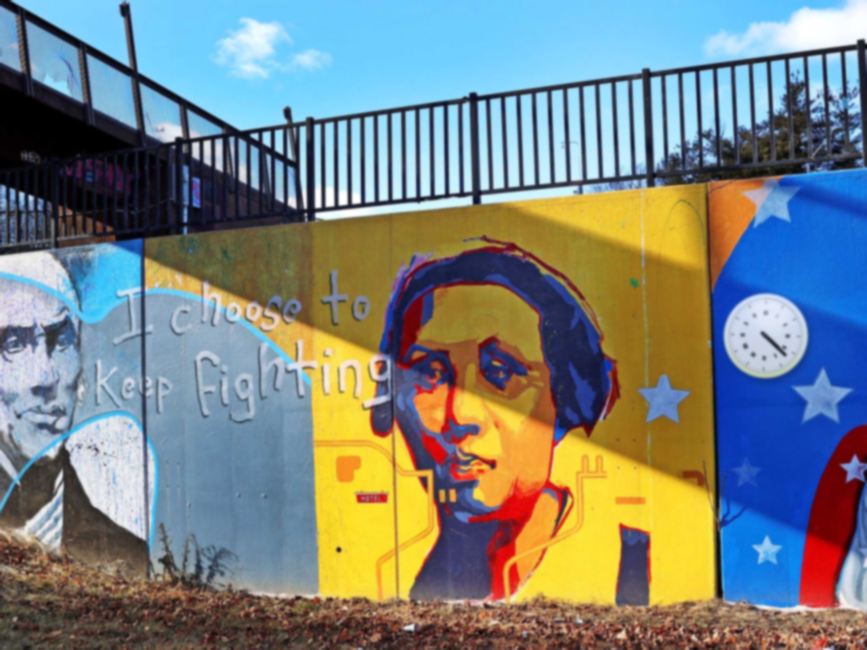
4:22
